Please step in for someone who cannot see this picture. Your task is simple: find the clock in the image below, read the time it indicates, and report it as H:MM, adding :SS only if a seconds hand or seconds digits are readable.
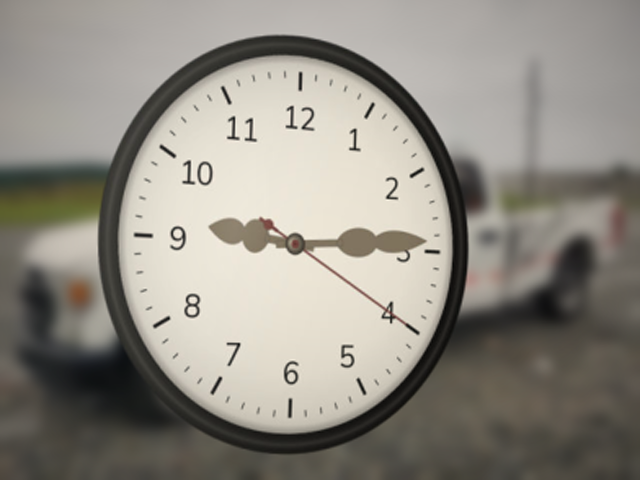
9:14:20
